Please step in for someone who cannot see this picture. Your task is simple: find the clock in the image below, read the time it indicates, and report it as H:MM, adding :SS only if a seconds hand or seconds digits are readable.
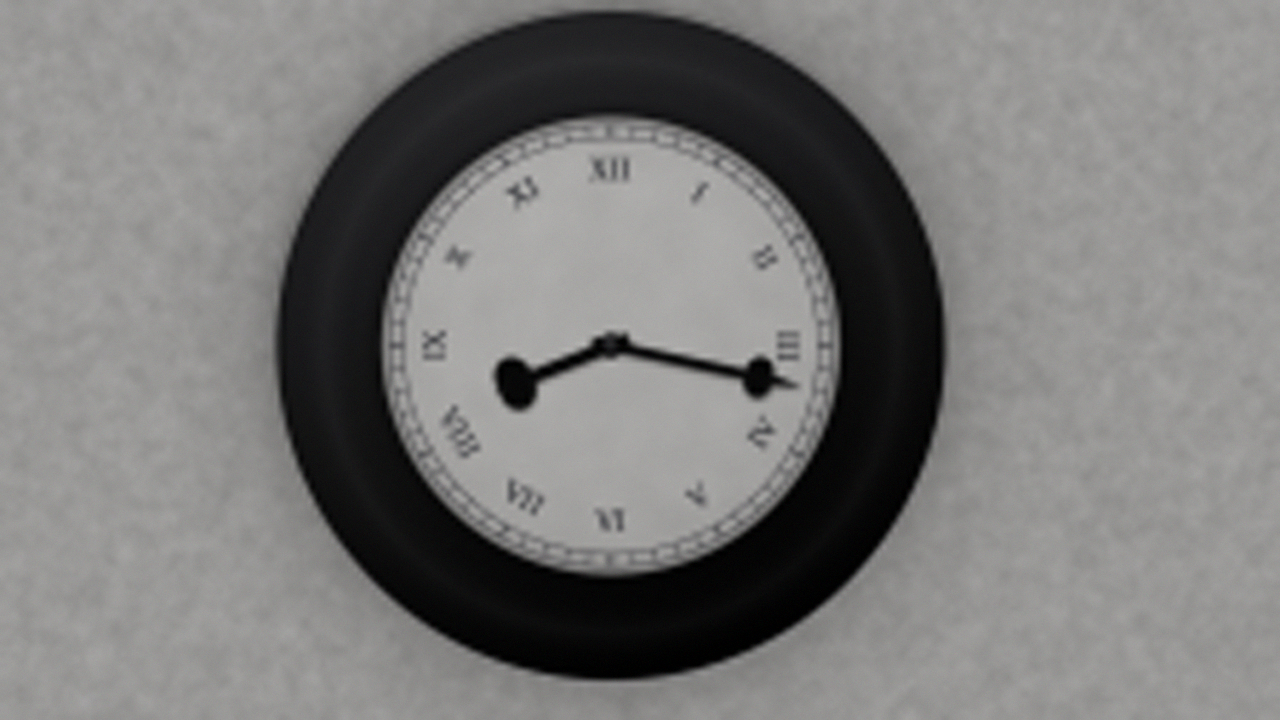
8:17
